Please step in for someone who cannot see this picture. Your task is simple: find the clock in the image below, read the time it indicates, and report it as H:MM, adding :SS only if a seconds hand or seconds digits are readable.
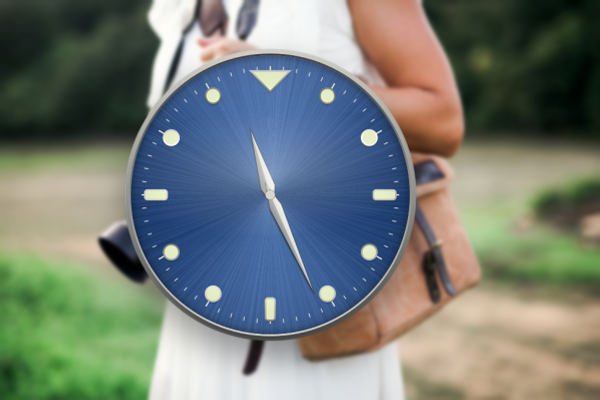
11:26
